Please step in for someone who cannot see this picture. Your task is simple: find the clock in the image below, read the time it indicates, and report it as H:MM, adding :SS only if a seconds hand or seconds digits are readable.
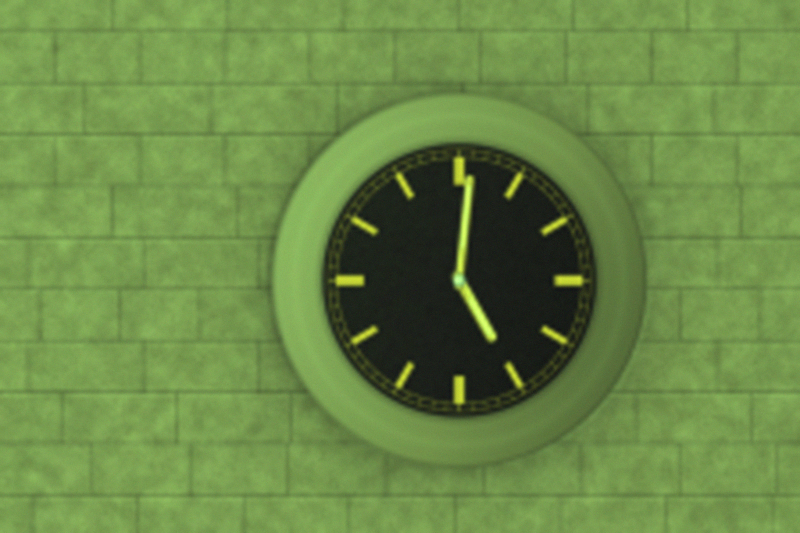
5:01
